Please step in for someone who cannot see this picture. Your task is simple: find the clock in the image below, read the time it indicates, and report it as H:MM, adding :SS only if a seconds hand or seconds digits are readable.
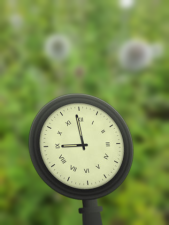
8:59
